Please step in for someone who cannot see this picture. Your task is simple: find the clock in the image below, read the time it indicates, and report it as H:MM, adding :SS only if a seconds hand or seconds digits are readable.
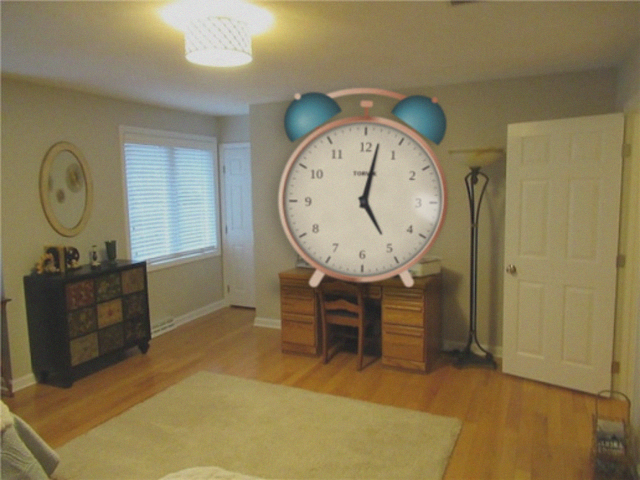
5:02
